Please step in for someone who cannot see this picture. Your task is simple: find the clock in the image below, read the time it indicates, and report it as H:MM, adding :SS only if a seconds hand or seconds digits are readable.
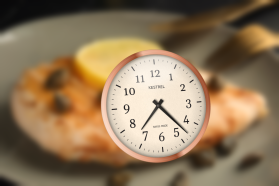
7:23
